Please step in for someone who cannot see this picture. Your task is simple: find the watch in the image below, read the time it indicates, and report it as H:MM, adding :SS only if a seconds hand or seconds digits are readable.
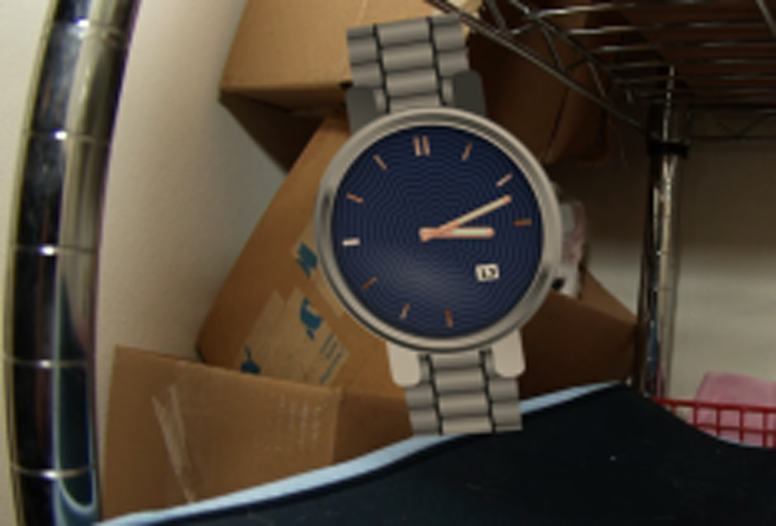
3:12
